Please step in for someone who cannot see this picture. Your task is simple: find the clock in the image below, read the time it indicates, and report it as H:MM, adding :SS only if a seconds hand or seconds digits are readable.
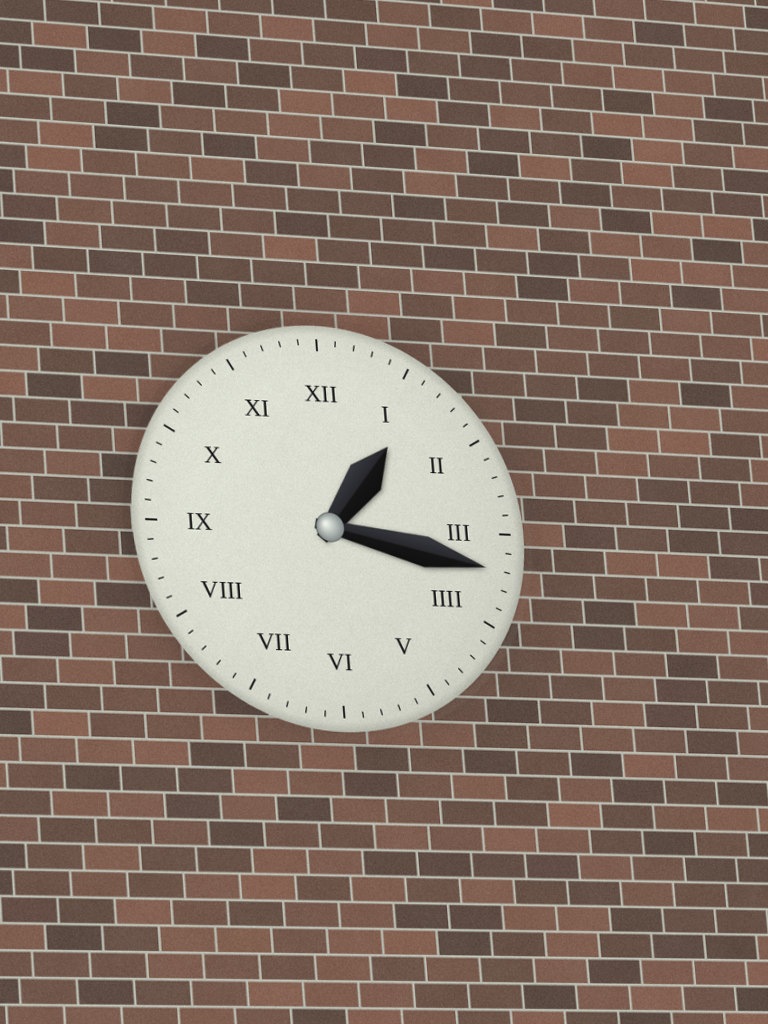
1:17
